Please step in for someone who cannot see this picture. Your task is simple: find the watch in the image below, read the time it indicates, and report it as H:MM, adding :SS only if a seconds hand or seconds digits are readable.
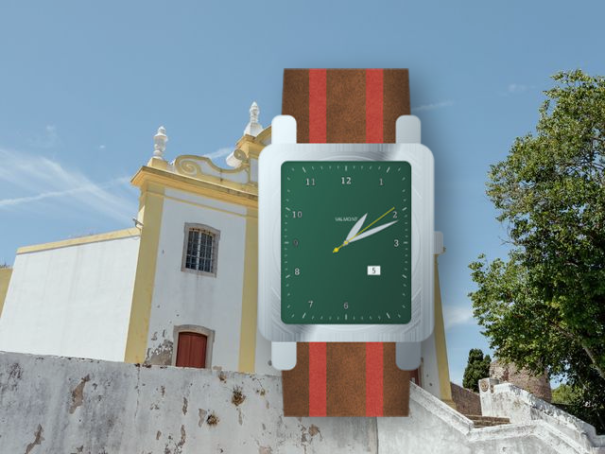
1:11:09
